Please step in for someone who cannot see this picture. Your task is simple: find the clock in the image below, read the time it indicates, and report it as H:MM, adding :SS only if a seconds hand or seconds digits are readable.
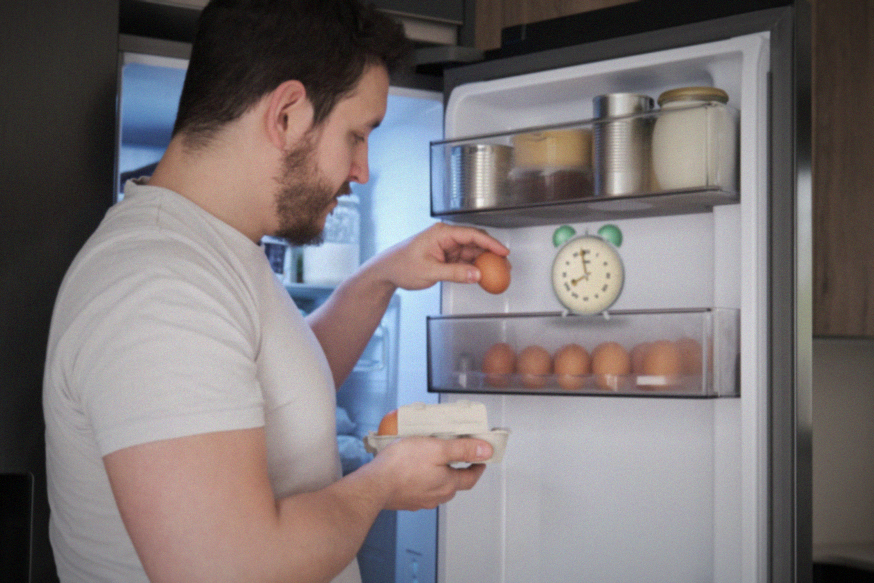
7:58
